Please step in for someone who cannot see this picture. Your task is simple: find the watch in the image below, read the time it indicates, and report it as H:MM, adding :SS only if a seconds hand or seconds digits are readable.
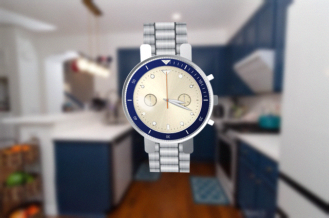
3:19
